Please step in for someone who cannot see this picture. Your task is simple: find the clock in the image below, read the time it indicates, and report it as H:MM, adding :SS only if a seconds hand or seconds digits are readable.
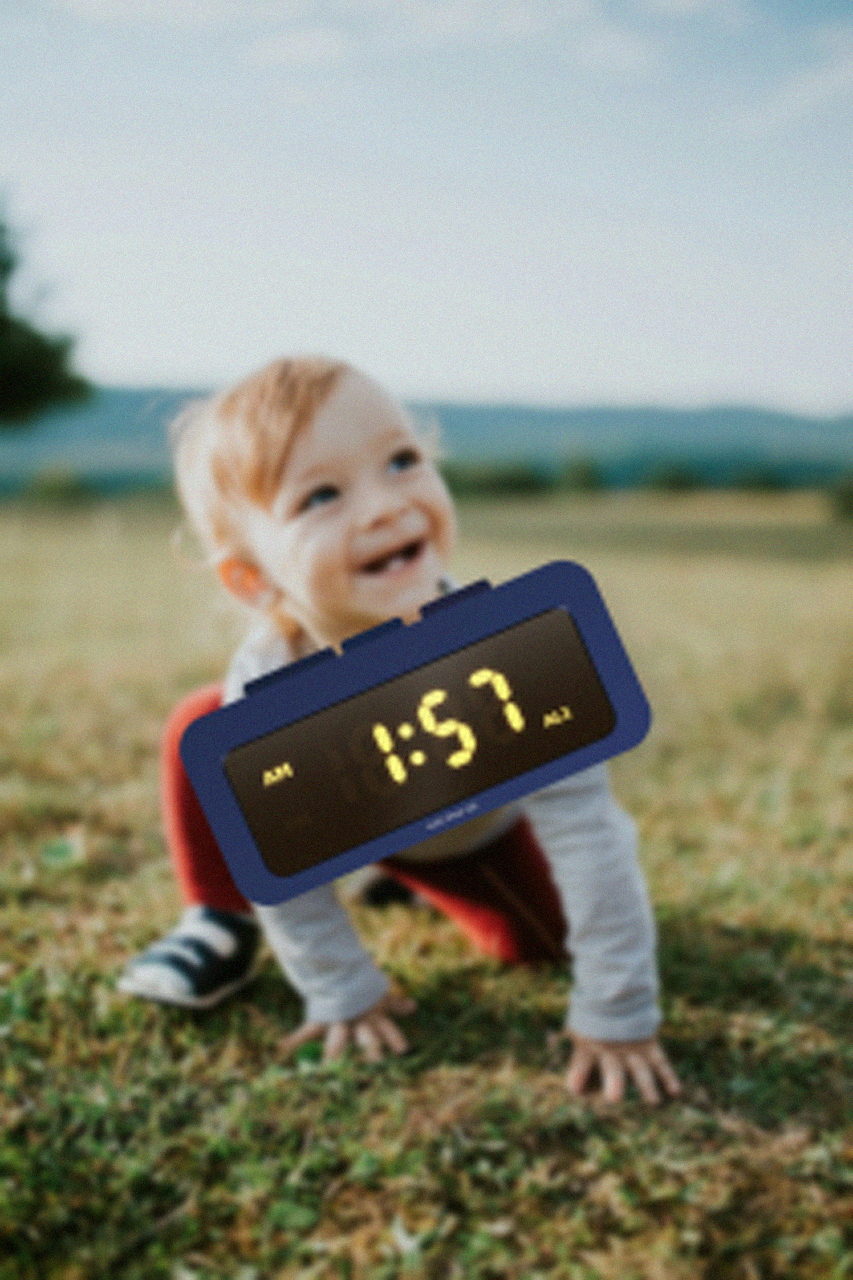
1:57
